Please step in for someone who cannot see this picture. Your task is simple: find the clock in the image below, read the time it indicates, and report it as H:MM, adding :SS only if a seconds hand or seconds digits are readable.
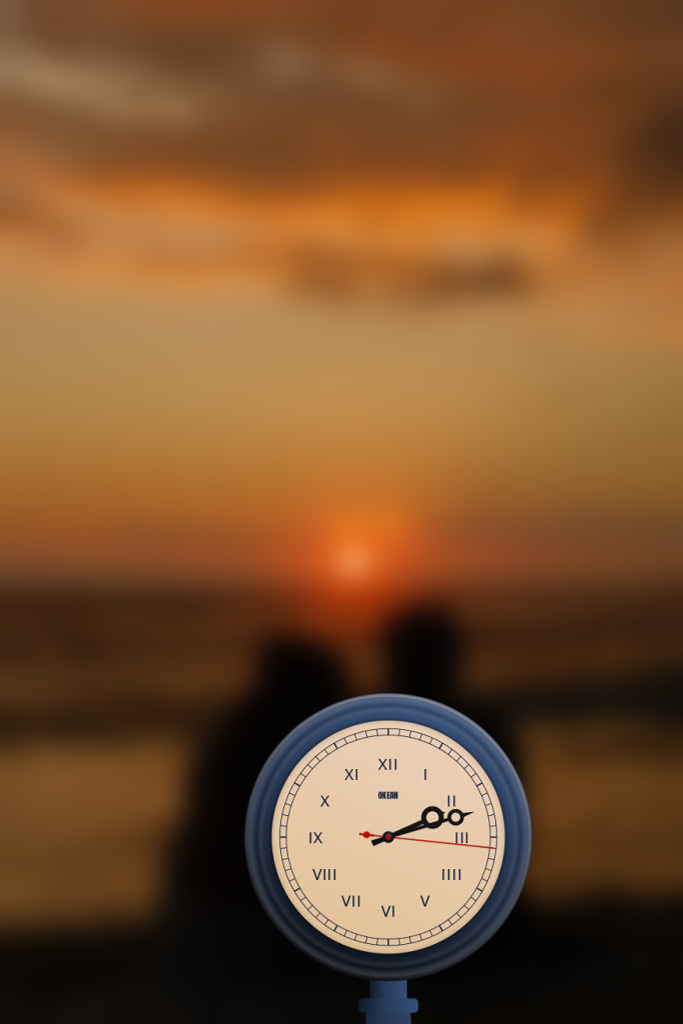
2:12:16
